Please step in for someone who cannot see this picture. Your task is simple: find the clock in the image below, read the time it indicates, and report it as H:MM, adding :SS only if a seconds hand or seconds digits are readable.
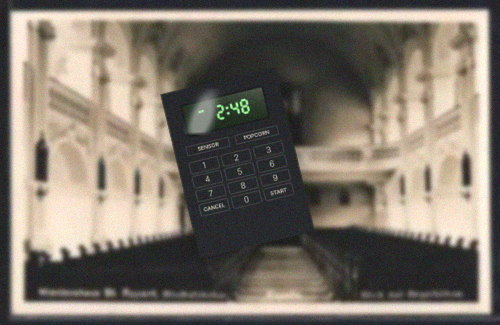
2:48
